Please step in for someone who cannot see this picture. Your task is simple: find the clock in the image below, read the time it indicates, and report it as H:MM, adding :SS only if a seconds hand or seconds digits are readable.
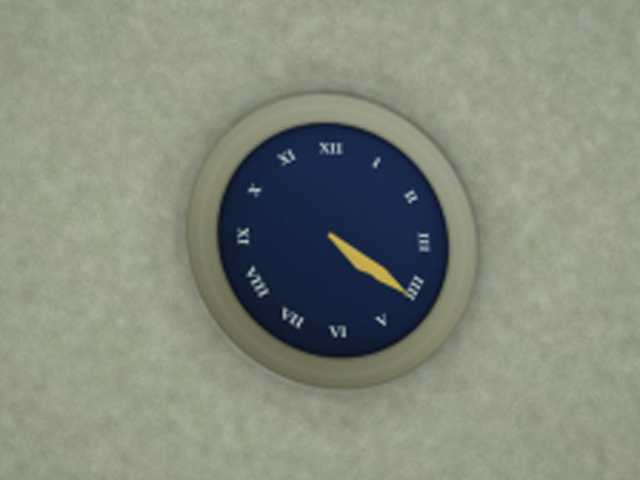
4:21
